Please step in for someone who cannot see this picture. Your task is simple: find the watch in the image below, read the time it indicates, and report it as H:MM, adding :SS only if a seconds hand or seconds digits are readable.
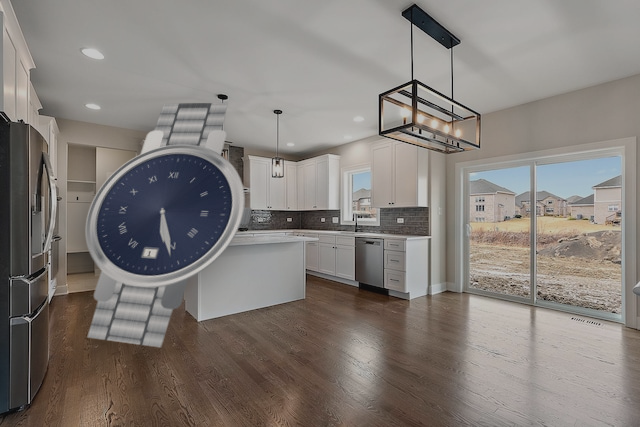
5:26
